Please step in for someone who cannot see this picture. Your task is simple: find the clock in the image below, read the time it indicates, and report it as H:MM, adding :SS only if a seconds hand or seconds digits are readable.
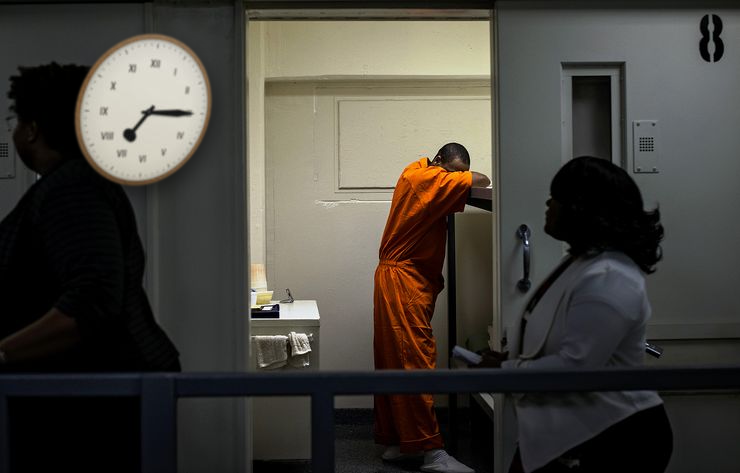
7:15
